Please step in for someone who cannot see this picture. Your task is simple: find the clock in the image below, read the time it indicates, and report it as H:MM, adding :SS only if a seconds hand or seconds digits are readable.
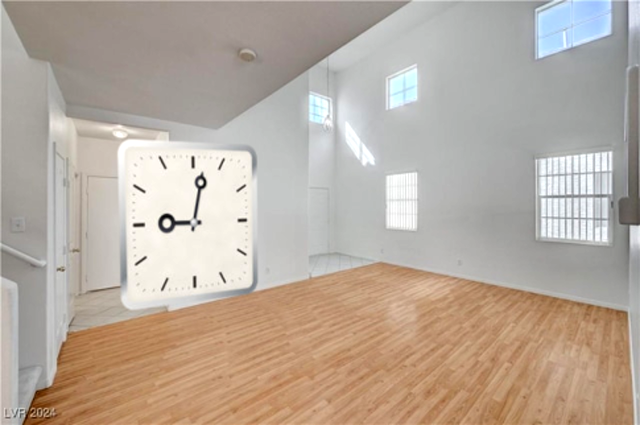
9:02
